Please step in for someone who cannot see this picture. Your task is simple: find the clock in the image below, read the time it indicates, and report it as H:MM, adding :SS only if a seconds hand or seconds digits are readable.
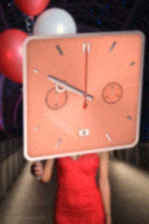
9:50
